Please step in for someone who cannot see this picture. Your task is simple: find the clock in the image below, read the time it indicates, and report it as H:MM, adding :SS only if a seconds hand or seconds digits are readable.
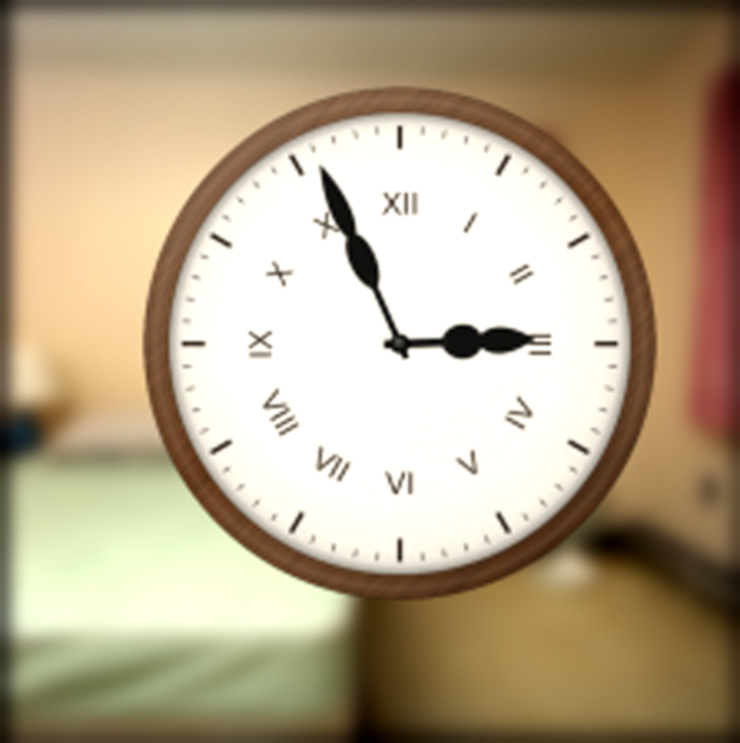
2:56
